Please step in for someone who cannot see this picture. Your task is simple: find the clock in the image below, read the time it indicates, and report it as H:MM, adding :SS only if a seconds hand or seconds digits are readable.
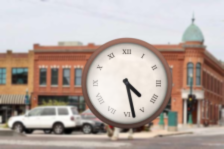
4:28
